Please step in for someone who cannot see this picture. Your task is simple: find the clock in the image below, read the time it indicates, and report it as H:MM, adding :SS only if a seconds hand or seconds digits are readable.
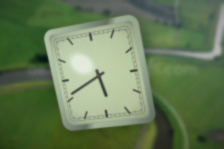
5:41
